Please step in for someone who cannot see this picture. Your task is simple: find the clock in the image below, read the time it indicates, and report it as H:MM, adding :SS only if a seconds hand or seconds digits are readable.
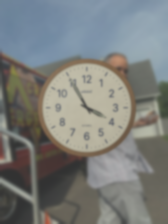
3:55
